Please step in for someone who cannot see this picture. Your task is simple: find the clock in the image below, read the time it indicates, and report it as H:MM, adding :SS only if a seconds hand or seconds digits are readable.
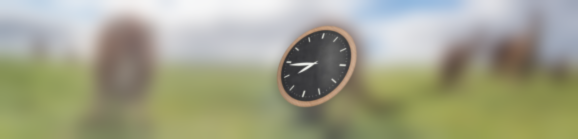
7:44
